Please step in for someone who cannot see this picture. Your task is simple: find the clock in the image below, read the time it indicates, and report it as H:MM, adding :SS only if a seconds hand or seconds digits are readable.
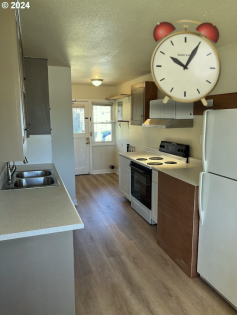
10:05
